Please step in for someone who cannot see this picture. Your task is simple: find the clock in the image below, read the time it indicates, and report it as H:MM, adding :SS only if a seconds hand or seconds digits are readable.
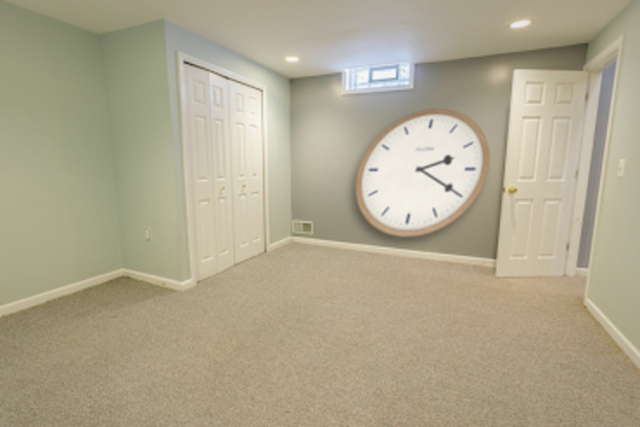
2:20
